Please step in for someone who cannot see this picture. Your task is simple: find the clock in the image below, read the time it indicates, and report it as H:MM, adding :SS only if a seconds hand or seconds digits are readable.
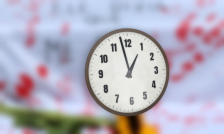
12:58
